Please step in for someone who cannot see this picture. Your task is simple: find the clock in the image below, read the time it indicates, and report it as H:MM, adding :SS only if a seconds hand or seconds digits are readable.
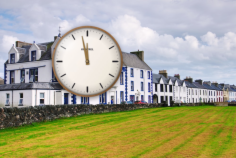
11:58
